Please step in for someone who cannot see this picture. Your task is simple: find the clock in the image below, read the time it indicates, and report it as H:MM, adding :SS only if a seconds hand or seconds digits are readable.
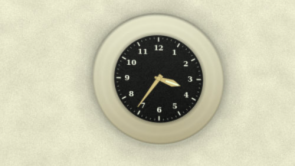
3:36
